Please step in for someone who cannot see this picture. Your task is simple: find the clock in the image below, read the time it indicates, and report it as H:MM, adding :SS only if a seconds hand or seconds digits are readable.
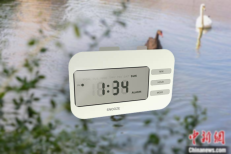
1:34
